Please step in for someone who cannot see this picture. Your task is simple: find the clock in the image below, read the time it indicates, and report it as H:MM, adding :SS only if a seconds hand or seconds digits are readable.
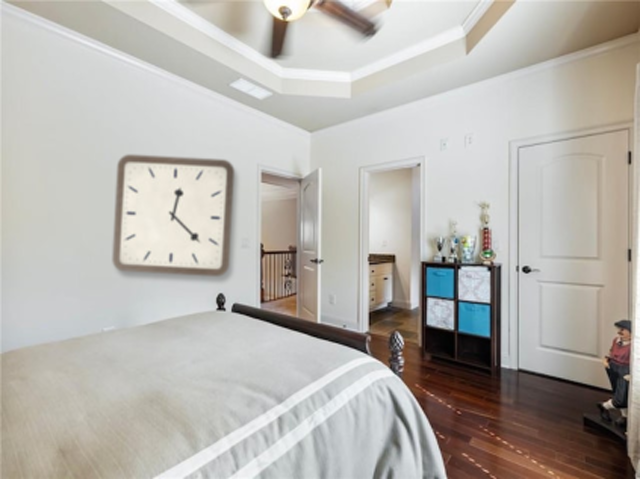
12:22
